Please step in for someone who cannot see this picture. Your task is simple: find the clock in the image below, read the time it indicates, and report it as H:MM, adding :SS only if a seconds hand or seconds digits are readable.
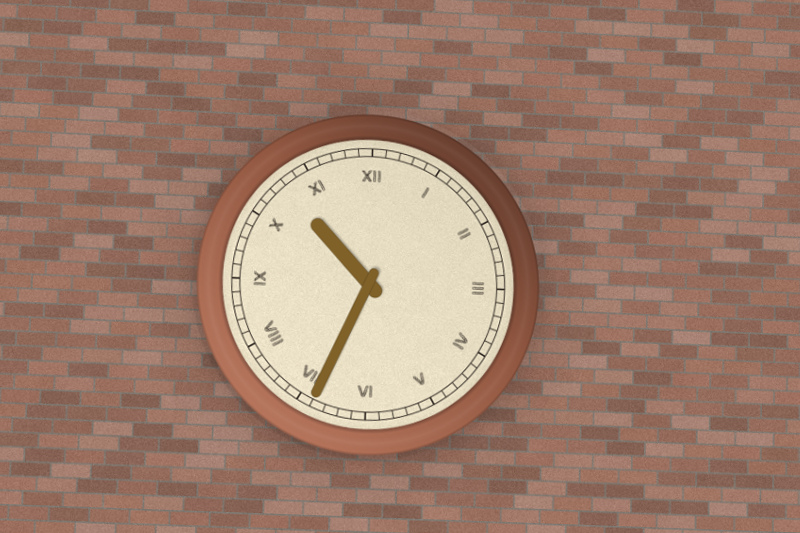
10:34
